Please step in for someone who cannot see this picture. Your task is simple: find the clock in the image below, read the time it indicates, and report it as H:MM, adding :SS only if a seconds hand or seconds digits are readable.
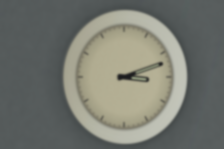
3:12
